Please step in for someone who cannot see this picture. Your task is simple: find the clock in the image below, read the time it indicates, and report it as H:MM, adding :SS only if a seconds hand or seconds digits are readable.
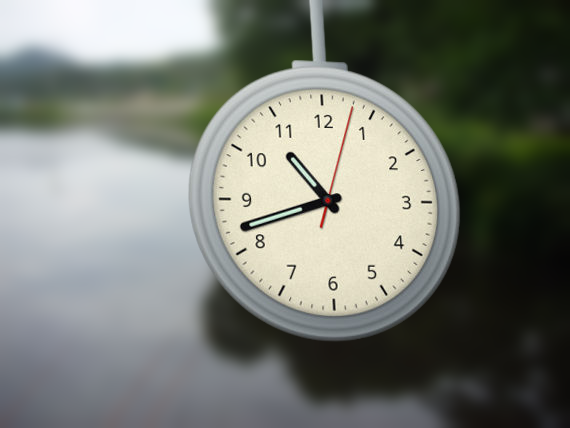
10:42:03
